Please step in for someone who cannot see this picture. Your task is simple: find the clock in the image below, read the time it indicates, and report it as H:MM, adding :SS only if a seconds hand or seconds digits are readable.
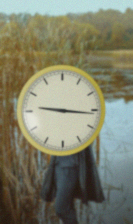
9:16
